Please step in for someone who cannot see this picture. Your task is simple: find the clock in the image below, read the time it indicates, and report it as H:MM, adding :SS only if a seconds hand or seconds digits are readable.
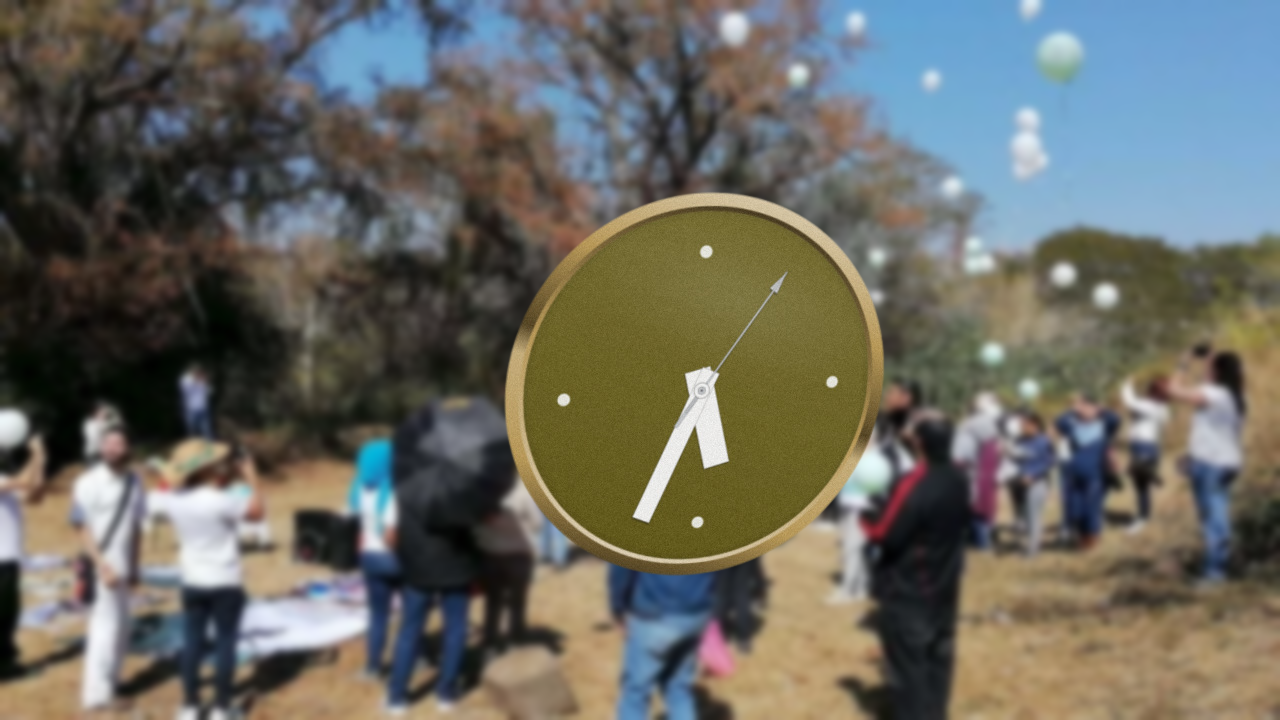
5:34:06
